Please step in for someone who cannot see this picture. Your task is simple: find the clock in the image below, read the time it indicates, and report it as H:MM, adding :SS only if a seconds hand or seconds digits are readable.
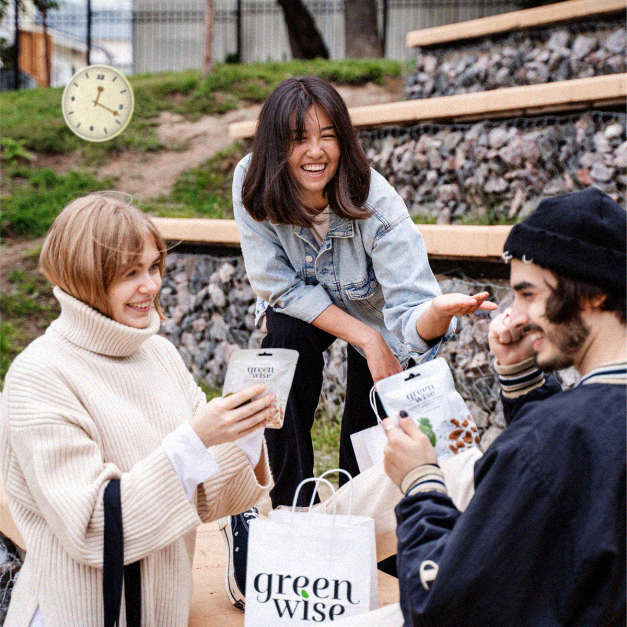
12:18
